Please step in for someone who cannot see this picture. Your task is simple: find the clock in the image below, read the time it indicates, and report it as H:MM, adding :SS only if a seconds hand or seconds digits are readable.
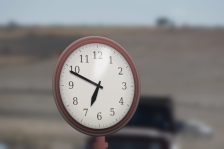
6:49
